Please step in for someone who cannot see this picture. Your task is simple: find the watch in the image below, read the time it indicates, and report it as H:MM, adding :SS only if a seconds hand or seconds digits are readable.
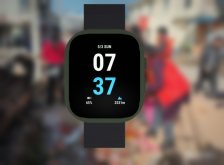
7:37
